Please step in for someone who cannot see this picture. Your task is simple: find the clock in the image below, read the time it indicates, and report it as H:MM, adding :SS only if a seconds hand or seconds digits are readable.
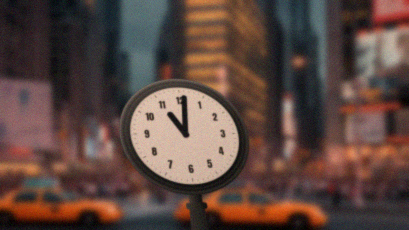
11:01
